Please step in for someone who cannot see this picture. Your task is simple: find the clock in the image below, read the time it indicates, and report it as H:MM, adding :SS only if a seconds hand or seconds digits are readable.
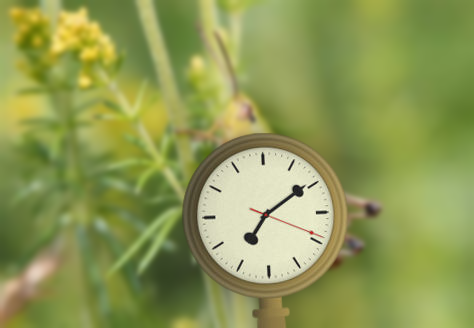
7:09:19
